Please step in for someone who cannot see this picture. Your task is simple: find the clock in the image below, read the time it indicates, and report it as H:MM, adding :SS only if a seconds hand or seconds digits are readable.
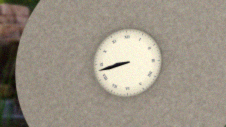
8:43
